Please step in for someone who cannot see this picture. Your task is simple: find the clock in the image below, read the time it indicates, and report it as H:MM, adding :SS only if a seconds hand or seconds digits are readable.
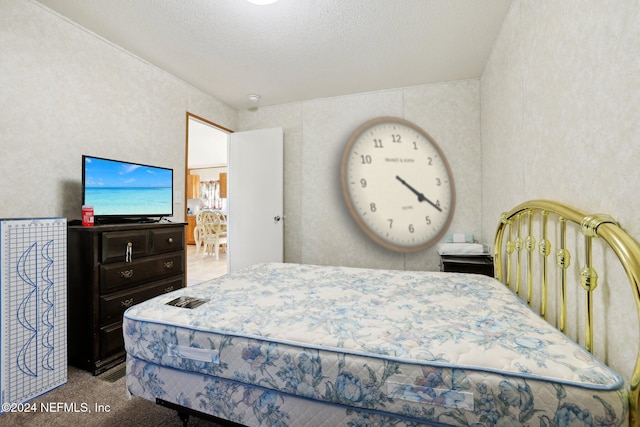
4:21
